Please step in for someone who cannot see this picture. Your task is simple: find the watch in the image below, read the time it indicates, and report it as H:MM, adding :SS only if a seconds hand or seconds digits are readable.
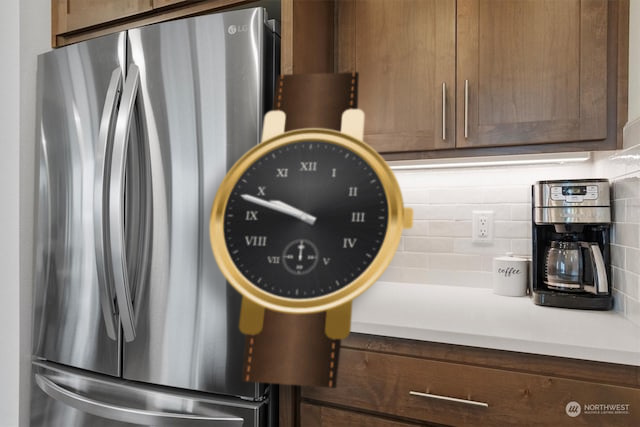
9:48
